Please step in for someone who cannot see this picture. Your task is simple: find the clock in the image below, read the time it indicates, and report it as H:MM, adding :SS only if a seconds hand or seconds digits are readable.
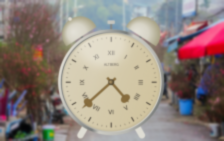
4:38
